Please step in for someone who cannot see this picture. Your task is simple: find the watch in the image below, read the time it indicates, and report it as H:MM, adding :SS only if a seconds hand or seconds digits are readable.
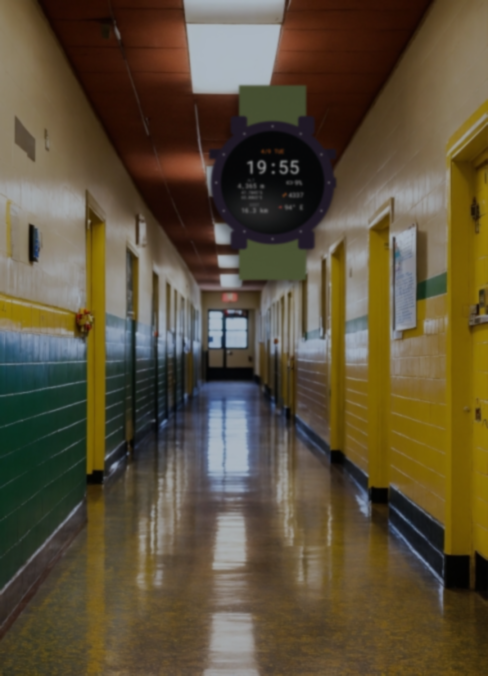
19:55
